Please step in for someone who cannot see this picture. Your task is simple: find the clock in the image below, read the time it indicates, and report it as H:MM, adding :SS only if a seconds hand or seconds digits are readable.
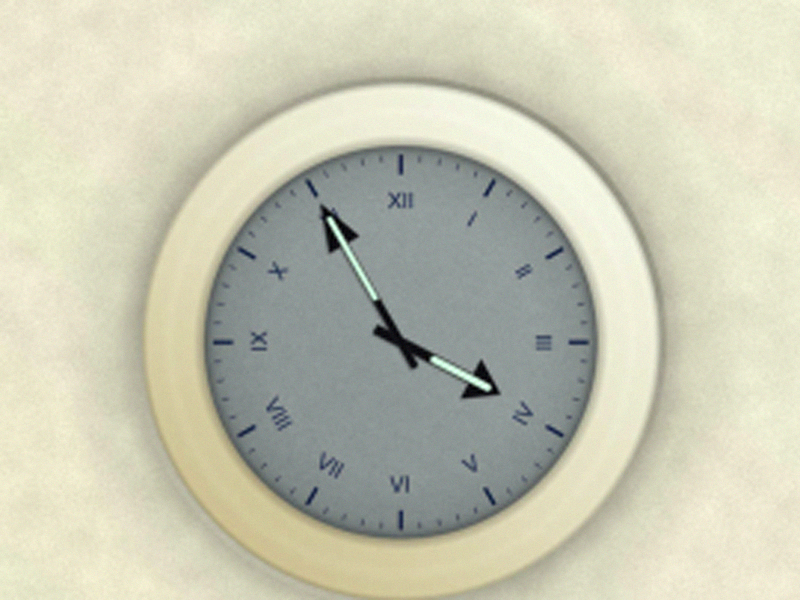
3:55
